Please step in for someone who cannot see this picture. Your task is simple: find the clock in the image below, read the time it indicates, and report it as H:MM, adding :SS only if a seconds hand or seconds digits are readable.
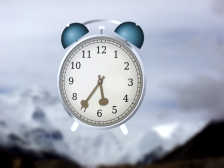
5:36
